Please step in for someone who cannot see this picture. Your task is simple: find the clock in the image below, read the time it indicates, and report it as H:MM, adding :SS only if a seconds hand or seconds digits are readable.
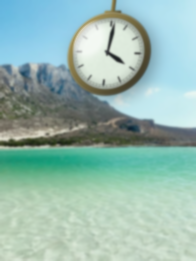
4:01
